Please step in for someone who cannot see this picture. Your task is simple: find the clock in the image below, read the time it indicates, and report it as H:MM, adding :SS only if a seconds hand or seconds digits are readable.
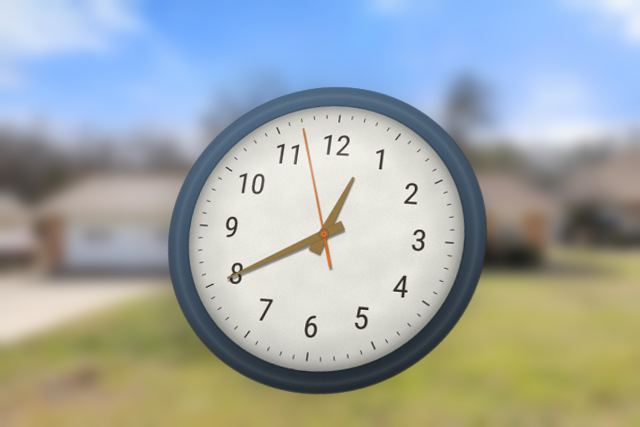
12:39:57
